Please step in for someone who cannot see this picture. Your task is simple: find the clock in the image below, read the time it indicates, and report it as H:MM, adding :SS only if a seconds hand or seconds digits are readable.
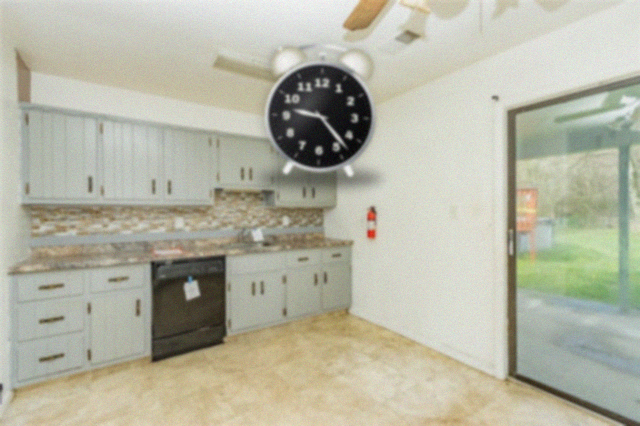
9:23
